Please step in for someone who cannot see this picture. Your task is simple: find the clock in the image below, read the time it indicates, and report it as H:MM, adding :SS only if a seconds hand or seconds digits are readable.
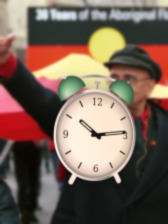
10:14
